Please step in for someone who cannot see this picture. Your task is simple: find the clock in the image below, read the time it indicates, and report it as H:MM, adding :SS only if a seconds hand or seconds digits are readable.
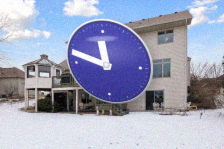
11:48
